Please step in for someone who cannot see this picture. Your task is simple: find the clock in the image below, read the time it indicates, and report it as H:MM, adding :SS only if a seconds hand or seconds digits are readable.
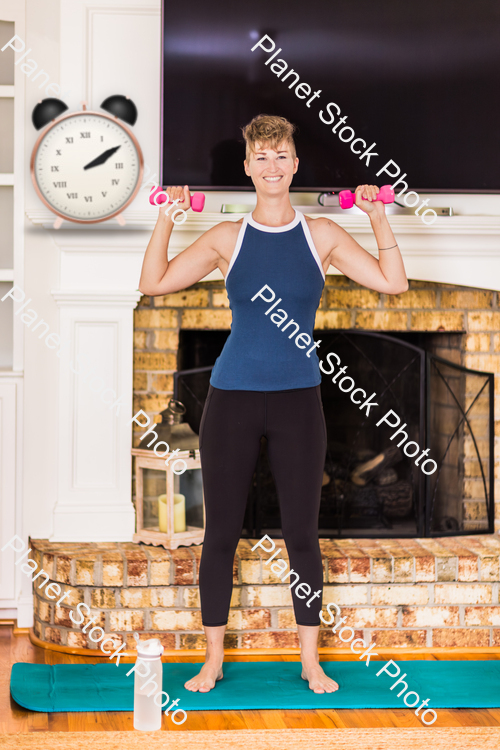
2:10
